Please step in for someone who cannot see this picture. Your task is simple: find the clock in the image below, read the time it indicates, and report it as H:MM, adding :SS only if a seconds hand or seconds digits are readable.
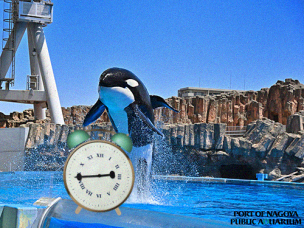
2:44
